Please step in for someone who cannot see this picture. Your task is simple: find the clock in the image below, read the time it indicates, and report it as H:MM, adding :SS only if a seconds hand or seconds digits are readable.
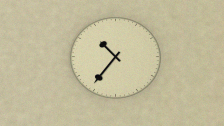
10:36
